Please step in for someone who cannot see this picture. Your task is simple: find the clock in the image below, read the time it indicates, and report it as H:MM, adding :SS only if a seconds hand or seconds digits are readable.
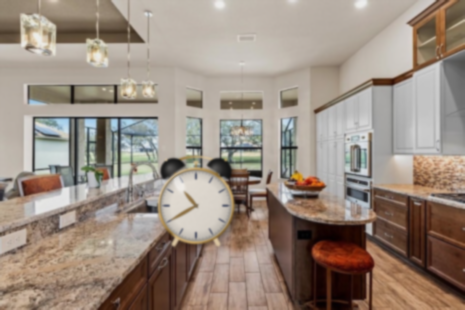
10:40
